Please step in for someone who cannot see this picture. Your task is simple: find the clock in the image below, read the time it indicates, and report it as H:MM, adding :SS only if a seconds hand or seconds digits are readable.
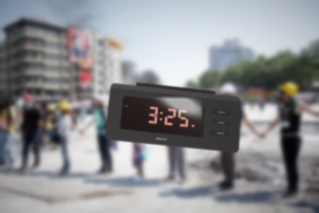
3:25
